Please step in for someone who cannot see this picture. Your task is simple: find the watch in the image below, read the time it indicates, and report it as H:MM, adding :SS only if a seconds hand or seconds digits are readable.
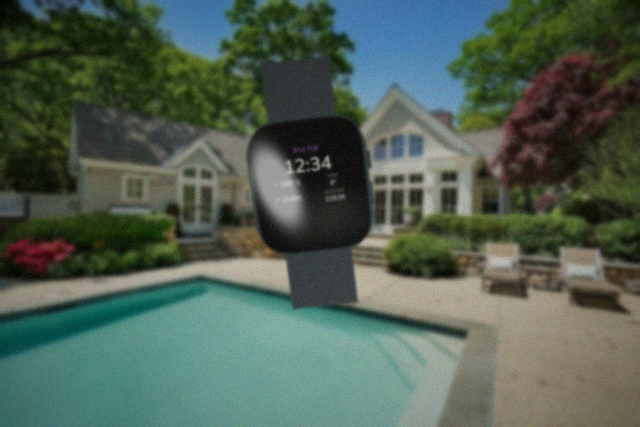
12:34
